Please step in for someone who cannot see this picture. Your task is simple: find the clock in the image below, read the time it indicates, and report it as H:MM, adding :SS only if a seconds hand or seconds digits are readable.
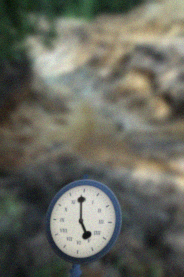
4:59
